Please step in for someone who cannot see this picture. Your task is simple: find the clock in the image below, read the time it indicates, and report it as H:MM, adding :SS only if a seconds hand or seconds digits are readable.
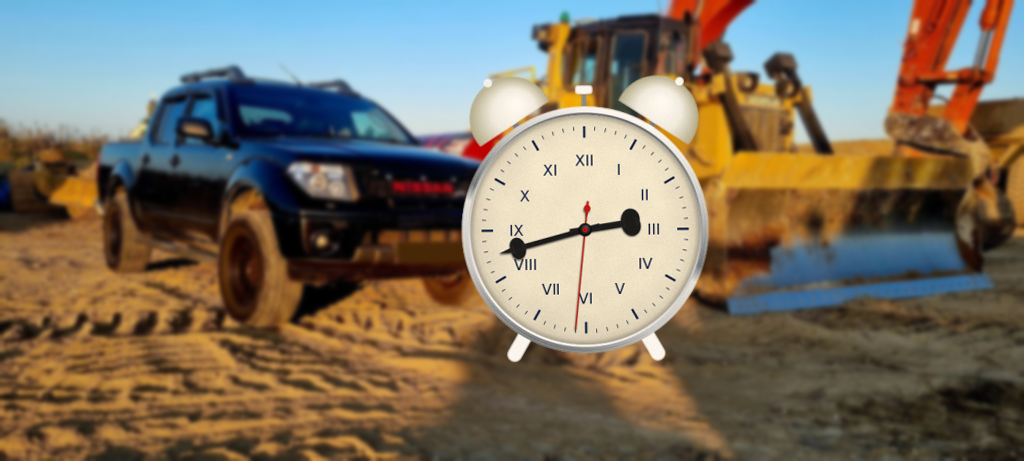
2:42:31
